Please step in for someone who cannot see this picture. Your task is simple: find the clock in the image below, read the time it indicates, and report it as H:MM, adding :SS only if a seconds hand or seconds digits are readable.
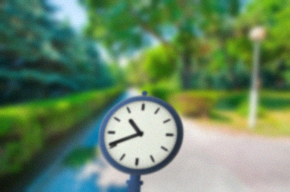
10:41
